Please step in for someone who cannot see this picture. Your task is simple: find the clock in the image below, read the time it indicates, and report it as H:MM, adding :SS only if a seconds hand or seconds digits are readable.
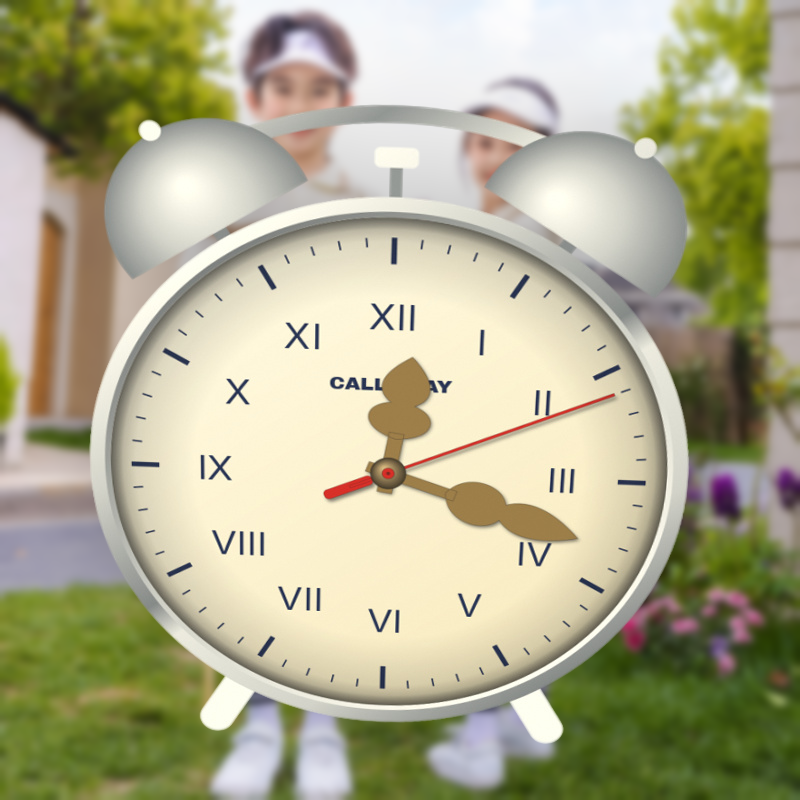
12:18:11
